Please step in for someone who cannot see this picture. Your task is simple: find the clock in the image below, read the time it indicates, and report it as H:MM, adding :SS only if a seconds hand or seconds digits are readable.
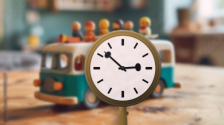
2:52
